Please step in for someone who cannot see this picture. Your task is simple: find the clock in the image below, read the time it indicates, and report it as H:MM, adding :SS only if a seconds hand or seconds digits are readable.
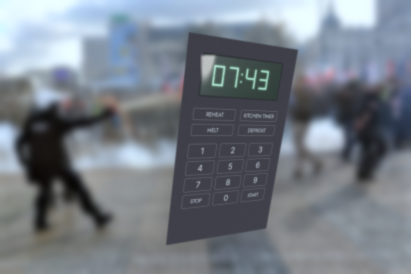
7:43
